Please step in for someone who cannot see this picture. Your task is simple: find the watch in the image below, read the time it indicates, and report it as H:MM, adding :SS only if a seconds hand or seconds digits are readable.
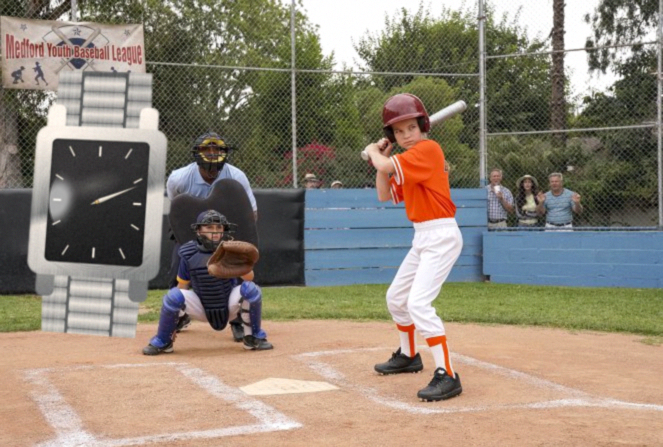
2:11
